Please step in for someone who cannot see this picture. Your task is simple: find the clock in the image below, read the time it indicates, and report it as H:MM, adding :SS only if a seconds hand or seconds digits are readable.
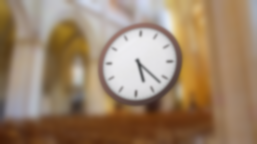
5:22
